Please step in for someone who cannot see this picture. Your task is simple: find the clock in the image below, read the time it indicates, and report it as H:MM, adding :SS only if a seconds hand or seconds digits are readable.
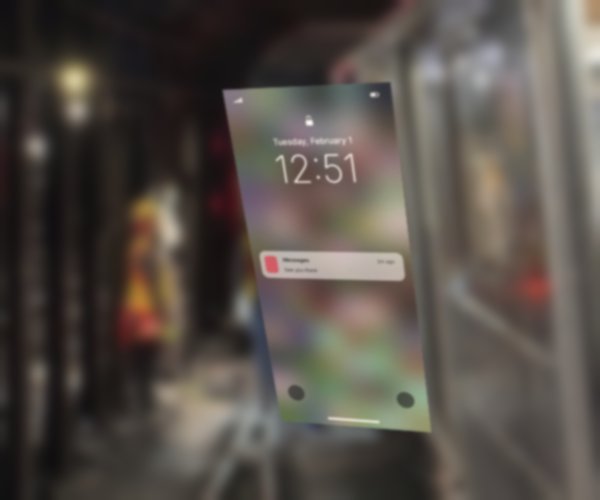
12:51
